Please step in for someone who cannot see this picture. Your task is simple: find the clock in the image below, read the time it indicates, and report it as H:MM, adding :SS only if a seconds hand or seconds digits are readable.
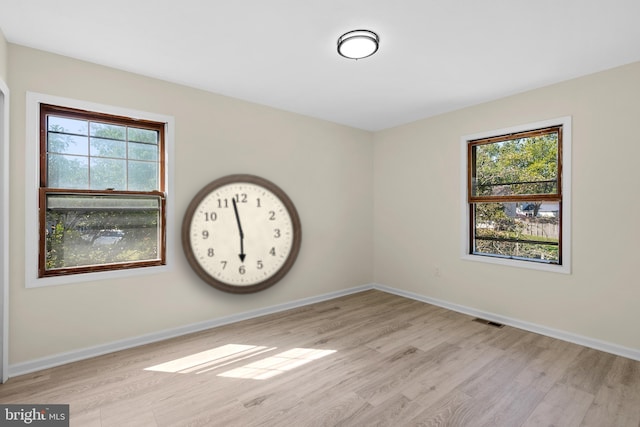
5:58
